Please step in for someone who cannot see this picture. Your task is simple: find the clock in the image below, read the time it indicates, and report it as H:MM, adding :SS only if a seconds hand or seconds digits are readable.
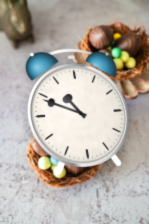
10:49
